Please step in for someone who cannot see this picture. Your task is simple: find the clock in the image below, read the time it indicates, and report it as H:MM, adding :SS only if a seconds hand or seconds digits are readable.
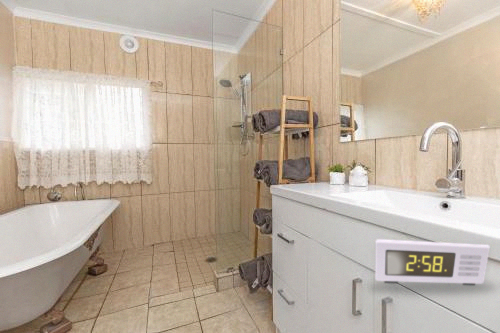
2:58
